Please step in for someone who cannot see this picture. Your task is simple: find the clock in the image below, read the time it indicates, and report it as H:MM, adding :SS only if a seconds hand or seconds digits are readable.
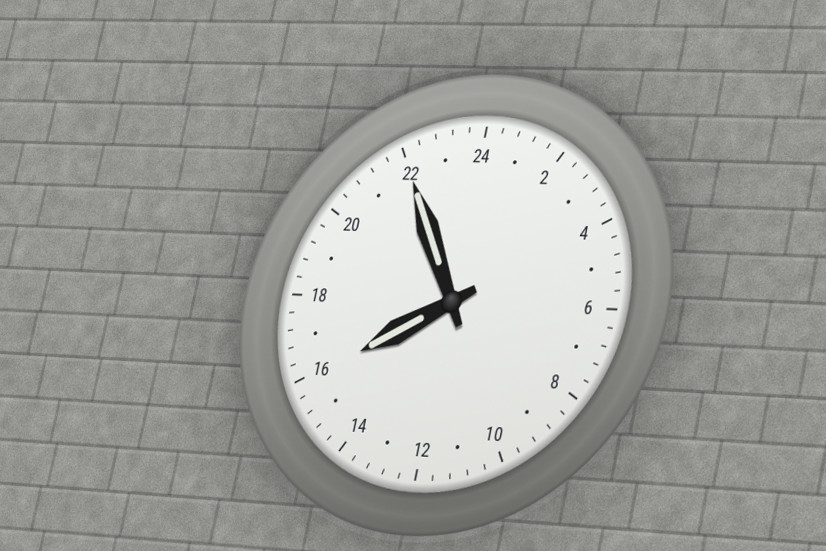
15:55
